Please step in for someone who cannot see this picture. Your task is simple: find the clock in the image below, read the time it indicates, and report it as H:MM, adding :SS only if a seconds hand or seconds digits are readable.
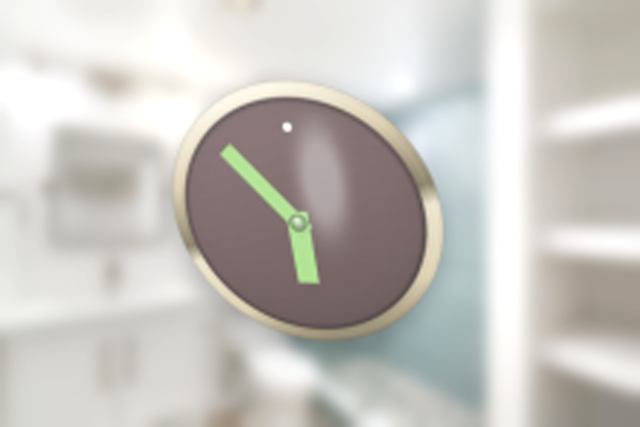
5:53
